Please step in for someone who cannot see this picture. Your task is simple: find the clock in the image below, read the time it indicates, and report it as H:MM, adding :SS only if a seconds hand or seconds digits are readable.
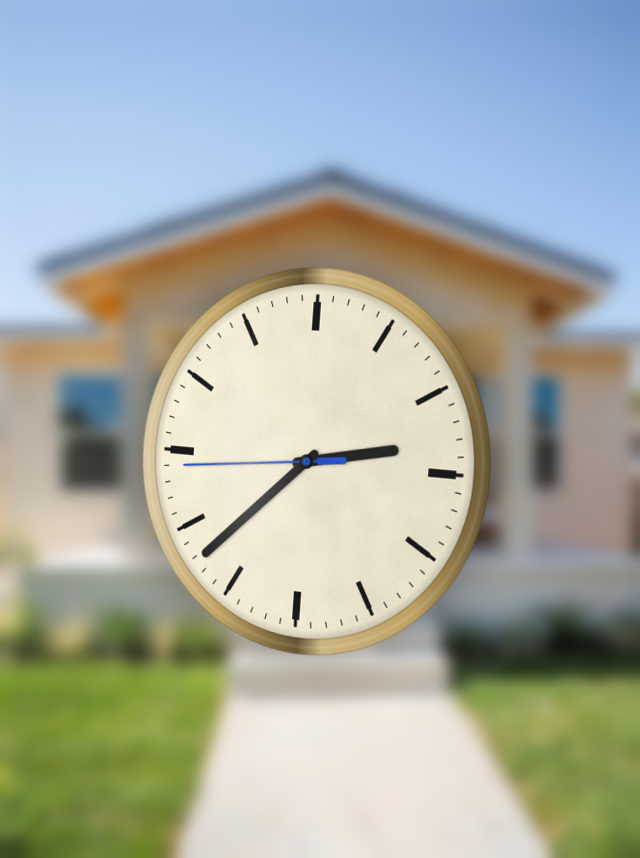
2:37:44
